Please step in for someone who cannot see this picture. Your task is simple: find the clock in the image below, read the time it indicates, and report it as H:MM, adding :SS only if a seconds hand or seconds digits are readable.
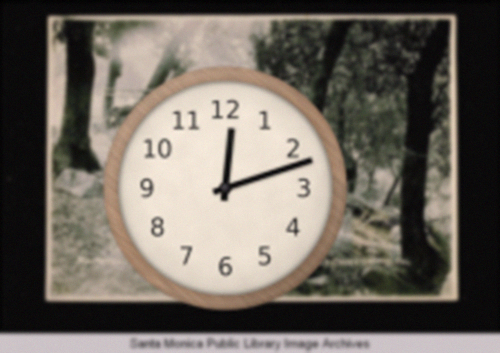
12:12
